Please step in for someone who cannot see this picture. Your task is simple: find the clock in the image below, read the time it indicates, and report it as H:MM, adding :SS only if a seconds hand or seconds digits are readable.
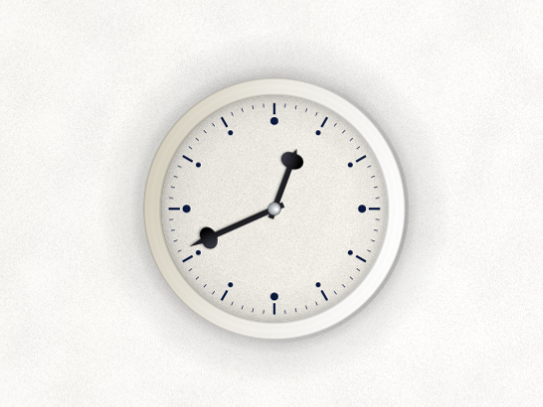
12:41
